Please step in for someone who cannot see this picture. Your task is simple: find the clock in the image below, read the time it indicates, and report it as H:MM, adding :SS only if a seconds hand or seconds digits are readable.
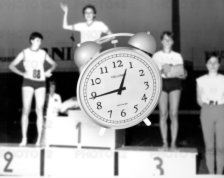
12:44
